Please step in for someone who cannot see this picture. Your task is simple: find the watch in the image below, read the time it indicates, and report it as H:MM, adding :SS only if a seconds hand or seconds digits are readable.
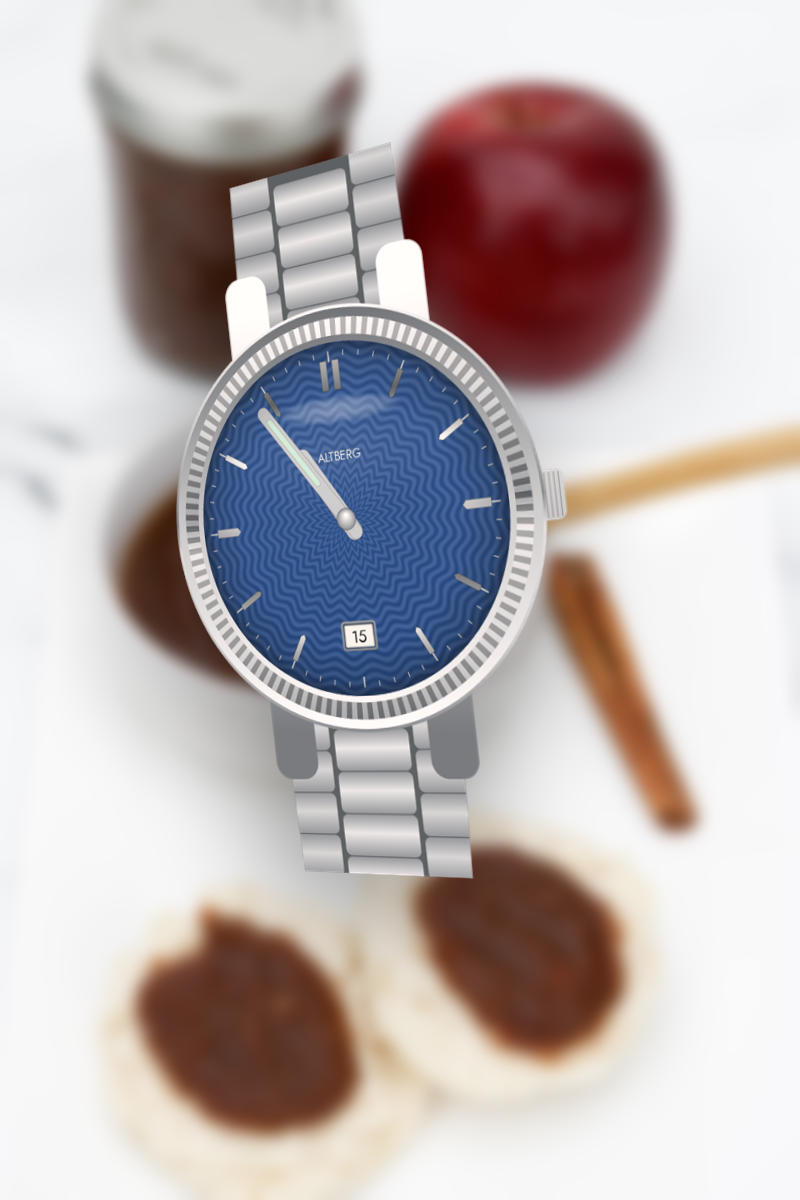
10:54
